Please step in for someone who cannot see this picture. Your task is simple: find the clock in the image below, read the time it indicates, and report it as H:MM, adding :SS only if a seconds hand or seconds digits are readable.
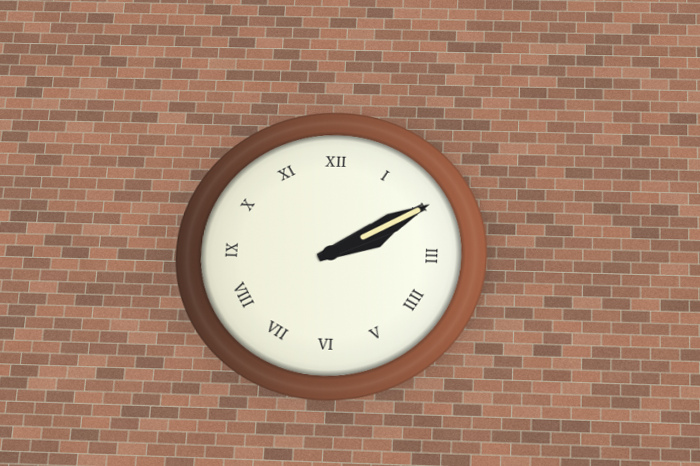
2:10
